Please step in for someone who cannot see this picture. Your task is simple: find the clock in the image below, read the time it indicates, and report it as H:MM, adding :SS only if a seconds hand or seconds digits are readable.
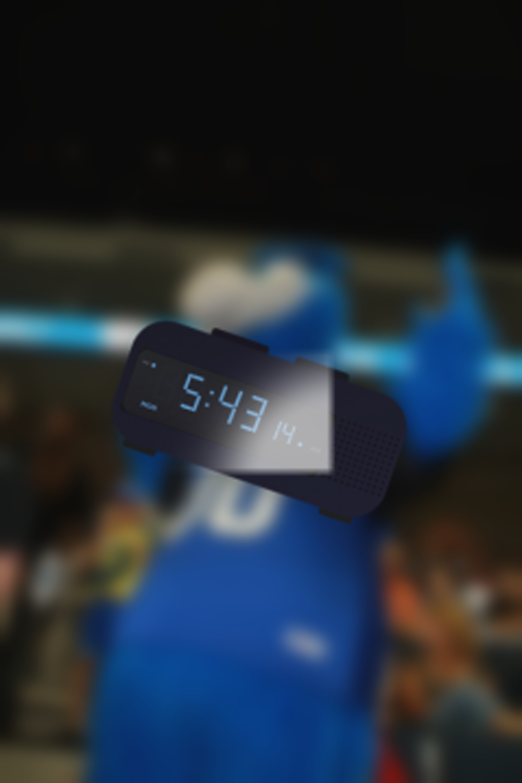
5:43:14
